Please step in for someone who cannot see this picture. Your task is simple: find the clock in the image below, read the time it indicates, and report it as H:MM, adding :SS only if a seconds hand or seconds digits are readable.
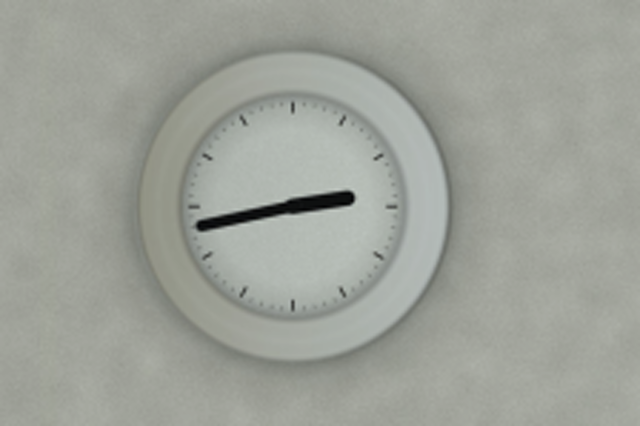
2:43
